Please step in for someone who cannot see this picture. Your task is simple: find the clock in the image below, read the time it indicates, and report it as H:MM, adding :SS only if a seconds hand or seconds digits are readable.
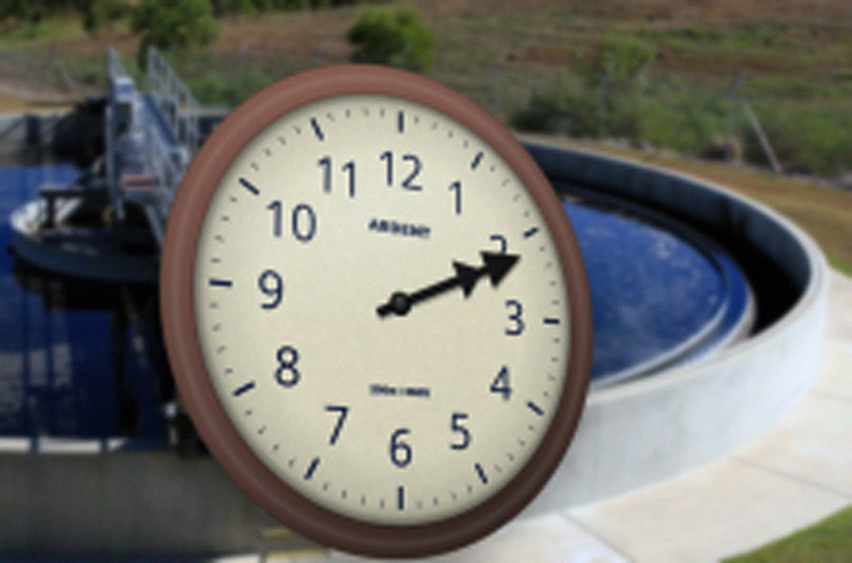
2:11
